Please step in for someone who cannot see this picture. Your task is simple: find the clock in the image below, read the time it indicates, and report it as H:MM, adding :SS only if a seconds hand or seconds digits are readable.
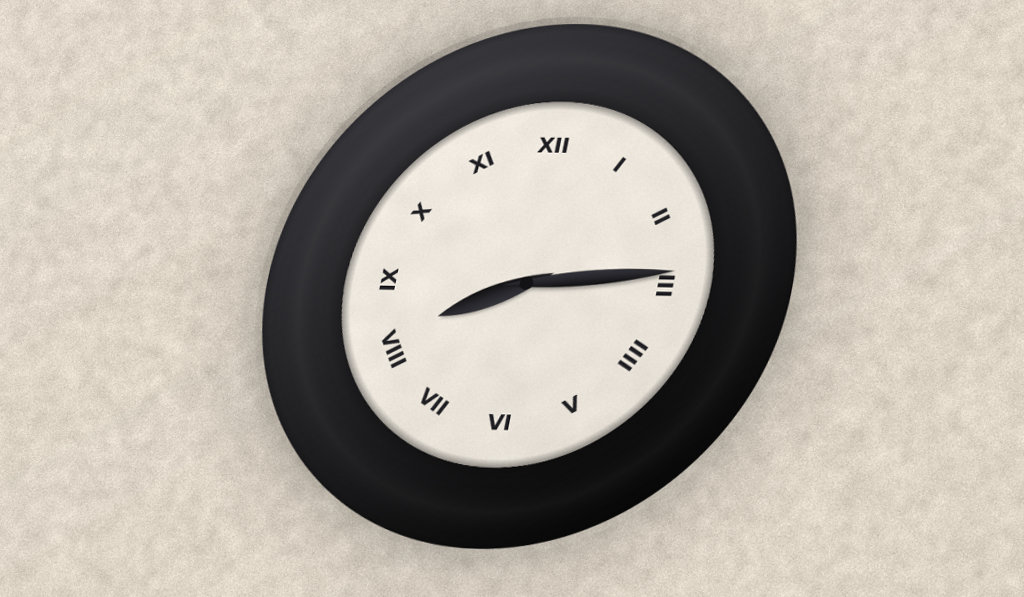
8:14
